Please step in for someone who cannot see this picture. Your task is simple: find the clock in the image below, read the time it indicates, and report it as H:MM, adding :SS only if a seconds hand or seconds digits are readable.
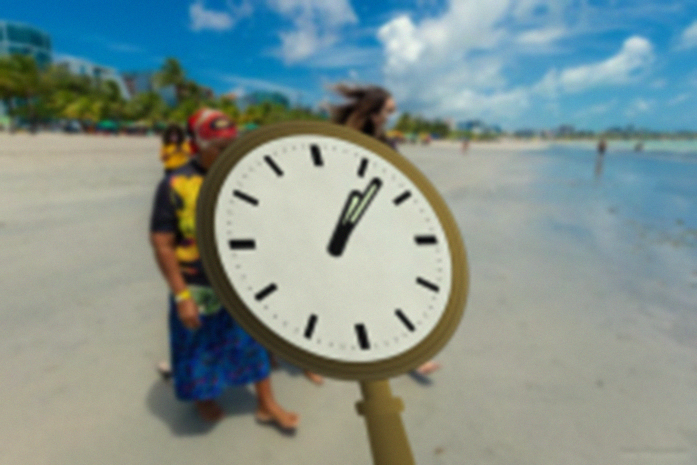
1:07
